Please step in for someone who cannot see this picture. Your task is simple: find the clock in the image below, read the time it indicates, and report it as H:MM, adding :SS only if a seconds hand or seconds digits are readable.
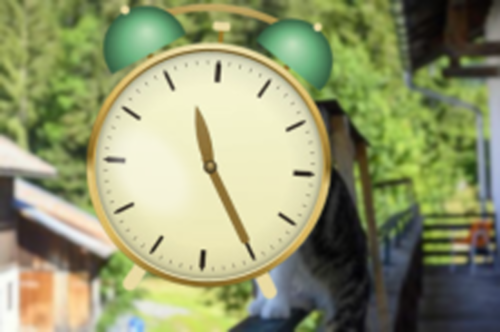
11:25
